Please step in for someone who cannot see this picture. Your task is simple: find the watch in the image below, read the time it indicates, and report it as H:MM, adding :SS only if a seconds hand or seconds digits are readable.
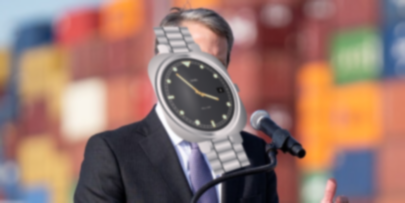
3:54
